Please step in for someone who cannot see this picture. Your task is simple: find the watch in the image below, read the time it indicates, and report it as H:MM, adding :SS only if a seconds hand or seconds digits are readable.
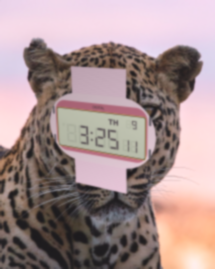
3:25:11
